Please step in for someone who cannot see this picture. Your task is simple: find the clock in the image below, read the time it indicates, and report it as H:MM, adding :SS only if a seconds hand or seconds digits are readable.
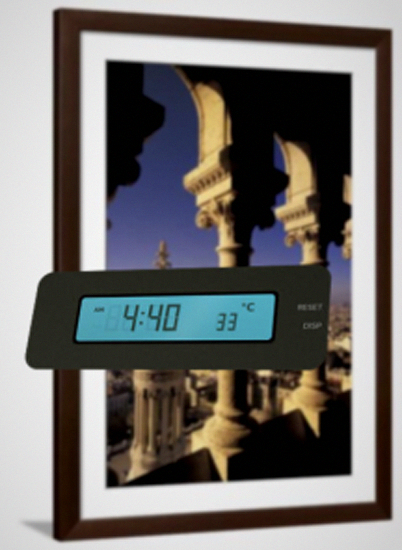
4:40
